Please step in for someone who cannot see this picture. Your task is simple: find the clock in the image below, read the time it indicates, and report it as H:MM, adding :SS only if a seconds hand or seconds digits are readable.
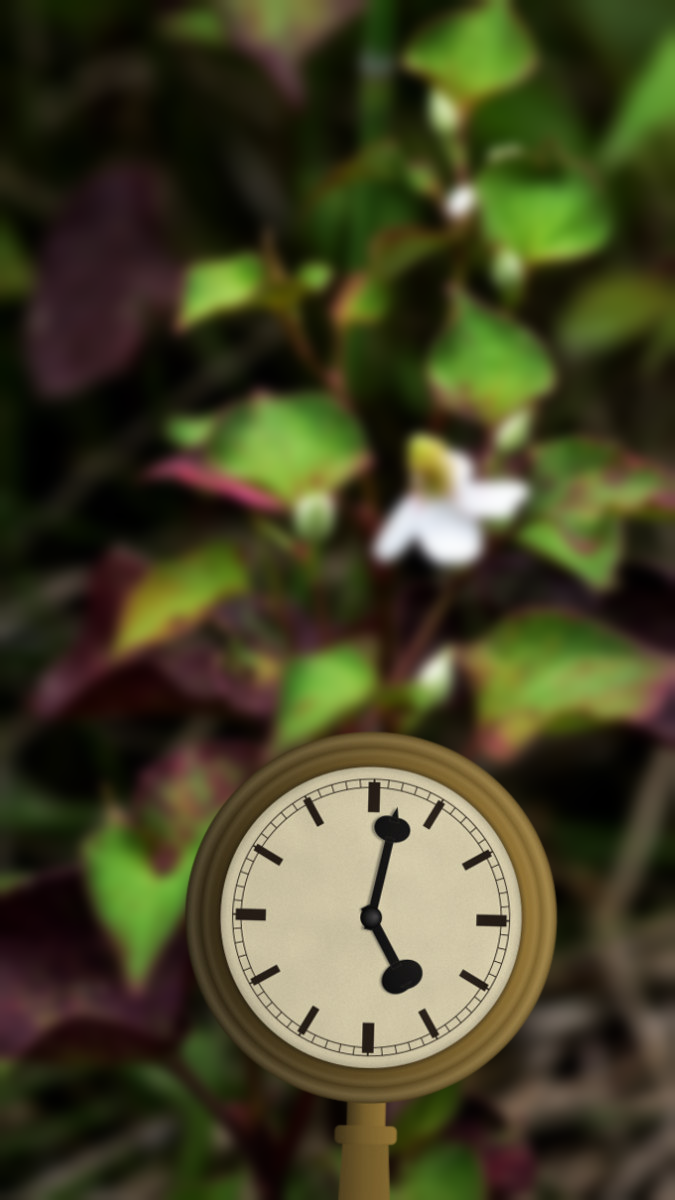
5:02
